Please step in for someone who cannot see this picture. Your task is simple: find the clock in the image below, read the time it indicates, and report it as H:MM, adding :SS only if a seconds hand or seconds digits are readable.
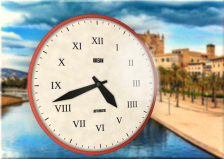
4:42
